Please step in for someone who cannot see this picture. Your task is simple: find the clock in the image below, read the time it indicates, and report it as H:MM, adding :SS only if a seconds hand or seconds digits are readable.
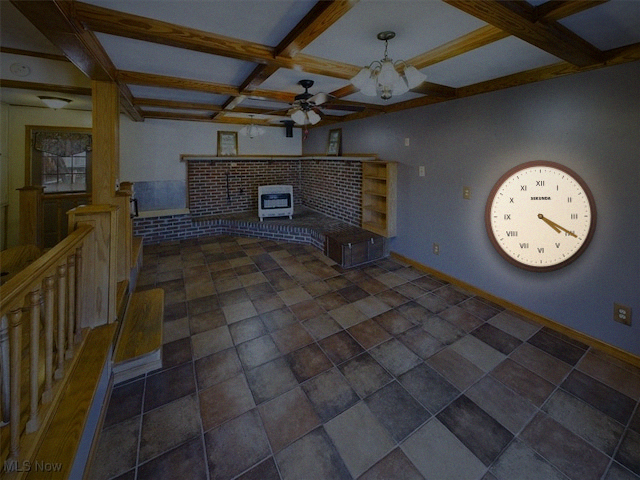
4:20
